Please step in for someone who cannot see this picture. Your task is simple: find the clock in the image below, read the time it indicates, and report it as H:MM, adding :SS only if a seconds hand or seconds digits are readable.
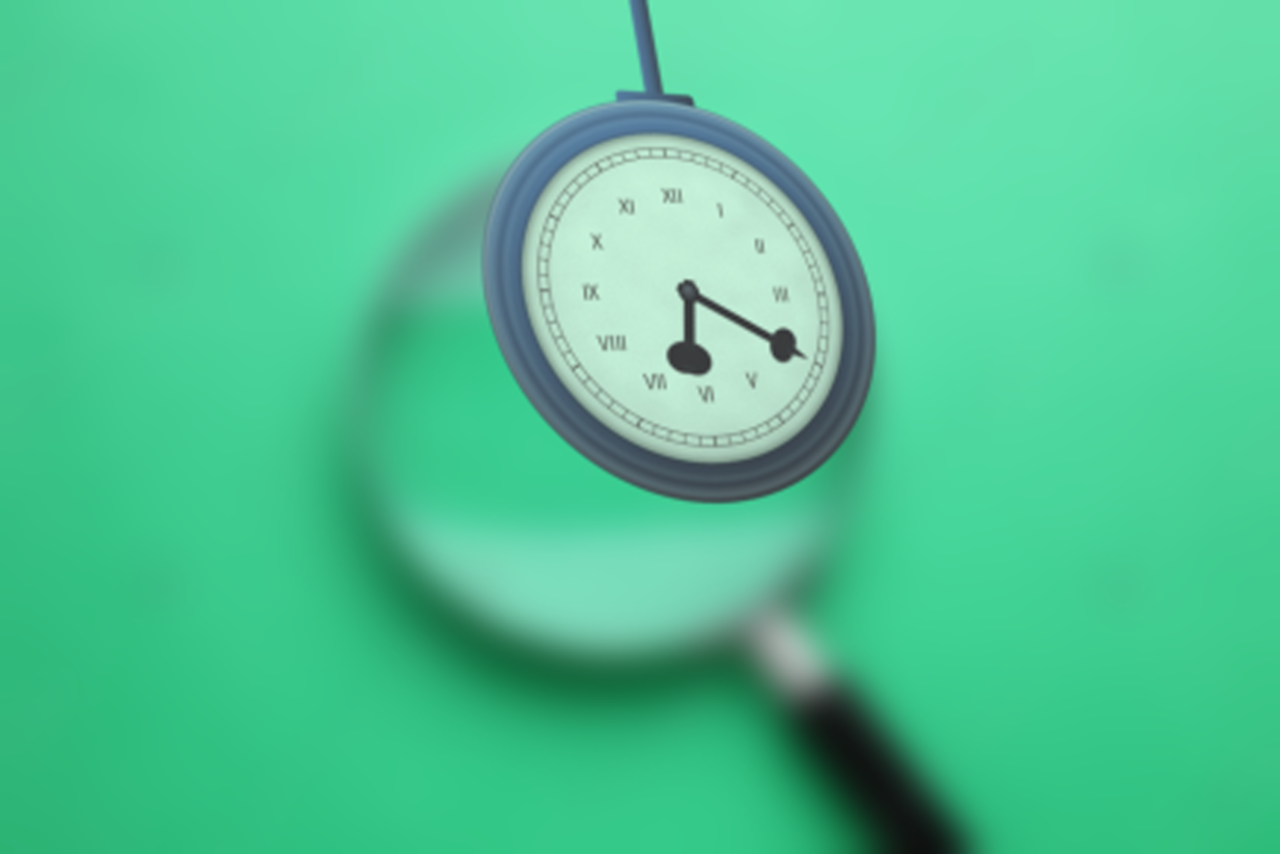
6:20
